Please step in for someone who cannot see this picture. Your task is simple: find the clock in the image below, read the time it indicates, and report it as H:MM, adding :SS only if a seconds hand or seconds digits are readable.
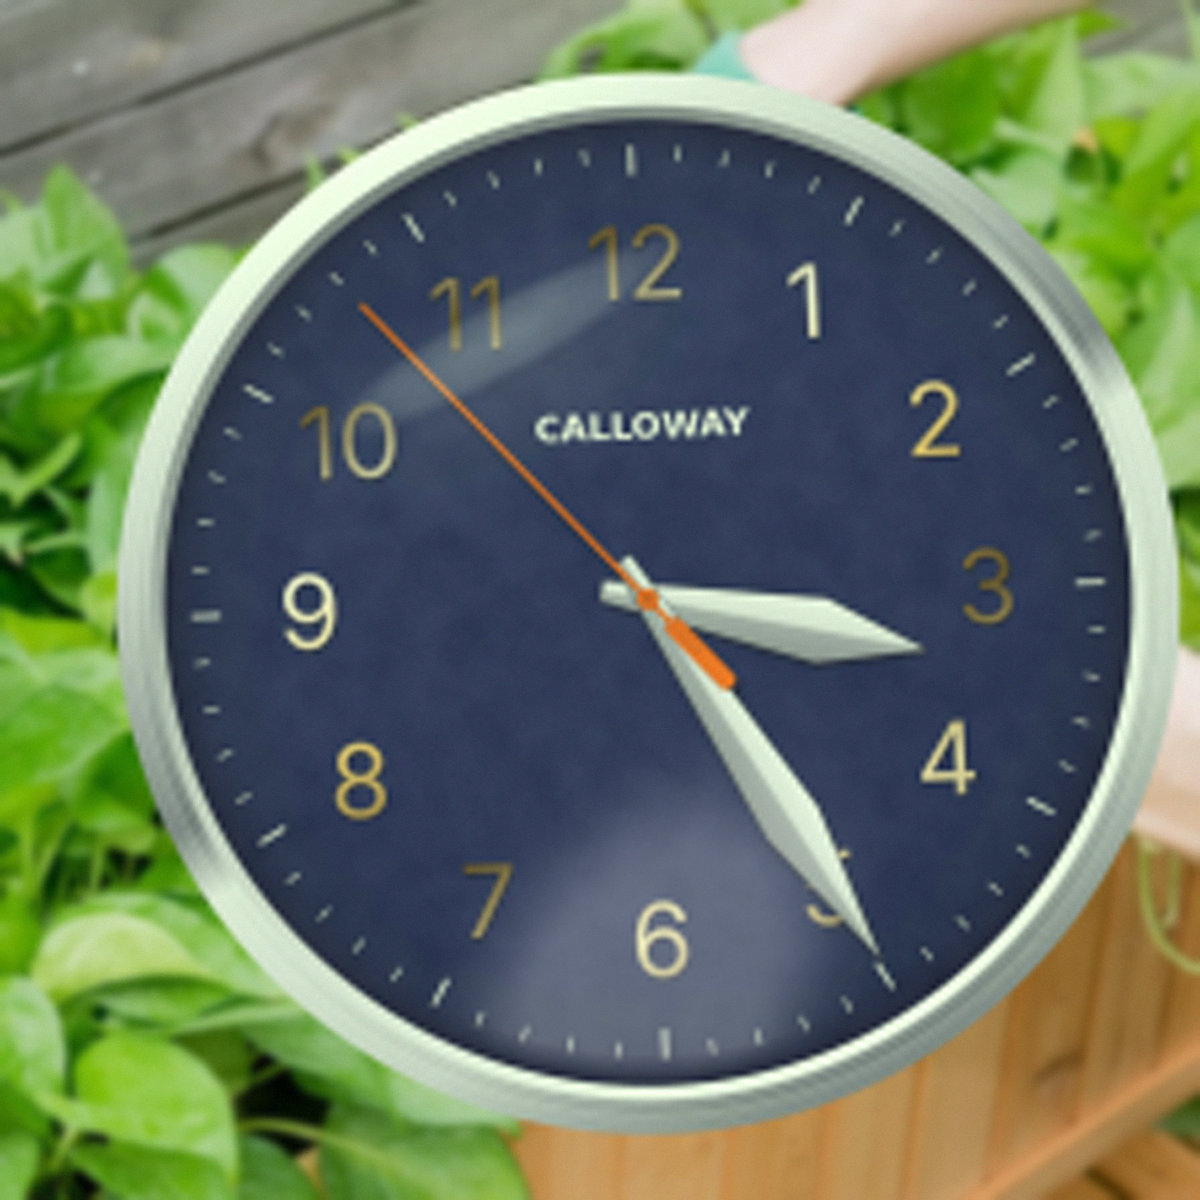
3:24:53
